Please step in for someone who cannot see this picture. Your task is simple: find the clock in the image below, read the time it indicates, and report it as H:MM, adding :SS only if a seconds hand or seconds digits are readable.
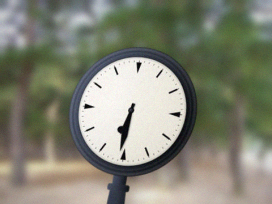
6:31
